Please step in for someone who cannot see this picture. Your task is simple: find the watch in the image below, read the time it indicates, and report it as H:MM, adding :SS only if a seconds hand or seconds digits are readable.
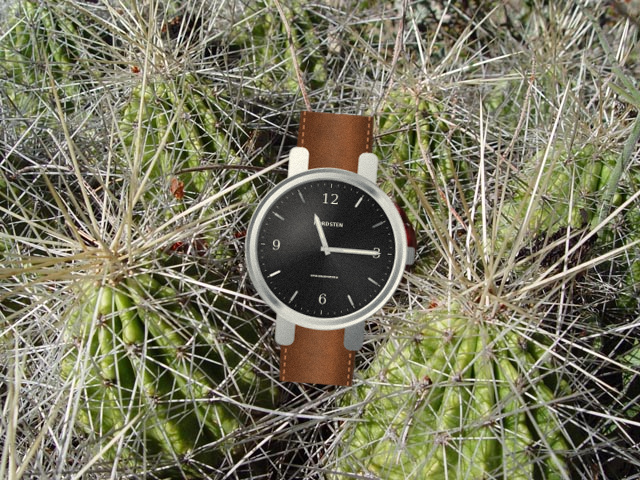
11:15
